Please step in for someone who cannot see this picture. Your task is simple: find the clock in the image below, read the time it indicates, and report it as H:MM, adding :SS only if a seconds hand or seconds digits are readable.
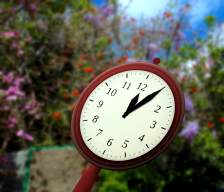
12:05
